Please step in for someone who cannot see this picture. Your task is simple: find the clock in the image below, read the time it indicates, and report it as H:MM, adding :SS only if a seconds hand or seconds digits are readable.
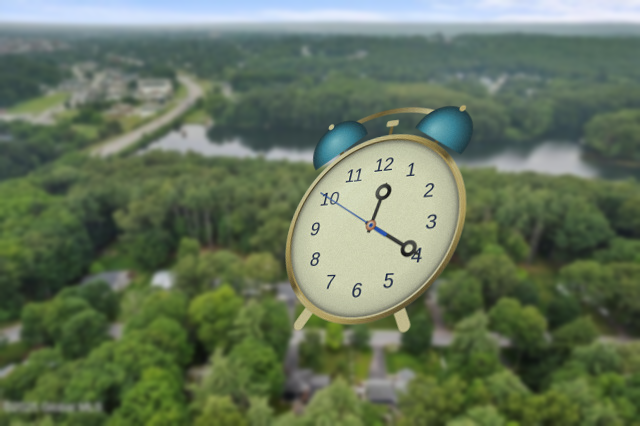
12:19:50
